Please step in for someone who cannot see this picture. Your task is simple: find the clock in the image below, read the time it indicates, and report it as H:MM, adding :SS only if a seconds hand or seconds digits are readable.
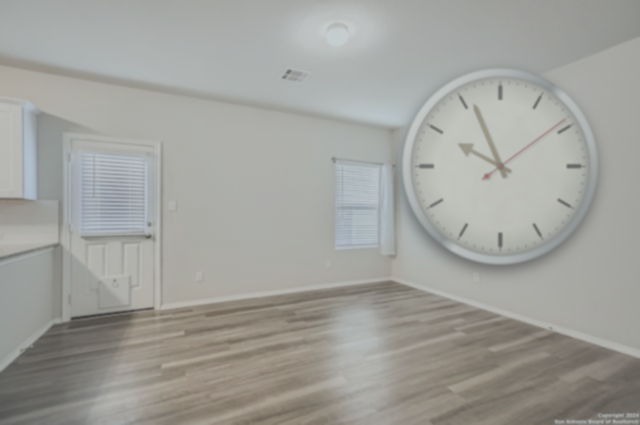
9:56:09
